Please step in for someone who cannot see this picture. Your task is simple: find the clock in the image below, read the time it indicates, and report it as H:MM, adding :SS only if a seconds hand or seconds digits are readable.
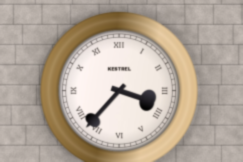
3:37
